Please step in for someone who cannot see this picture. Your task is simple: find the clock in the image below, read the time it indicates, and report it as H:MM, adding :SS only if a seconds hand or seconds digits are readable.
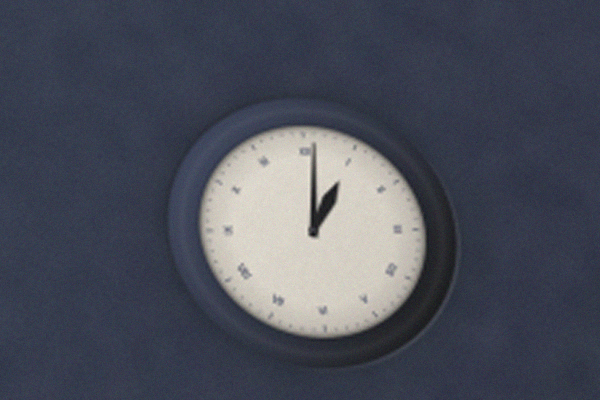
1:01
